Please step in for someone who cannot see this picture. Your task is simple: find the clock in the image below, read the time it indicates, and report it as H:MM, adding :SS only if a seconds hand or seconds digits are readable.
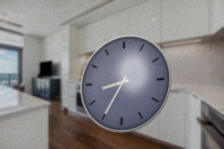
8:35
